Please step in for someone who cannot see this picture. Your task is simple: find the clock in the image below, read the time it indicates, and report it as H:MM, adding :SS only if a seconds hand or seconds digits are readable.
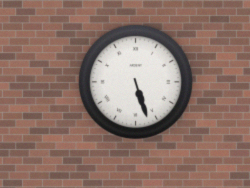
5:27
